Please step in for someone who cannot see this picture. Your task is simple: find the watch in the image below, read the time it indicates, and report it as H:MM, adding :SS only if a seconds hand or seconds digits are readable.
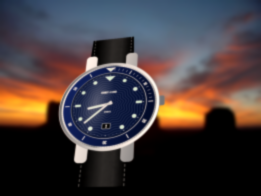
8:38
